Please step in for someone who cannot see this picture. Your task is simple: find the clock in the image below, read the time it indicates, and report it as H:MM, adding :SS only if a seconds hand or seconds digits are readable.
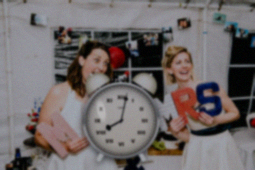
8:02
